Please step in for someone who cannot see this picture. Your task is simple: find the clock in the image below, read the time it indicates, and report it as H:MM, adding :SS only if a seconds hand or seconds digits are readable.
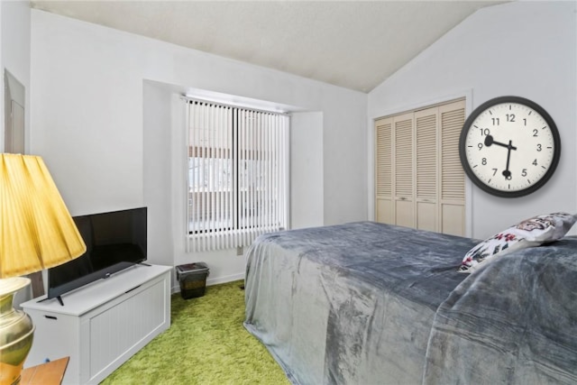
9:31
